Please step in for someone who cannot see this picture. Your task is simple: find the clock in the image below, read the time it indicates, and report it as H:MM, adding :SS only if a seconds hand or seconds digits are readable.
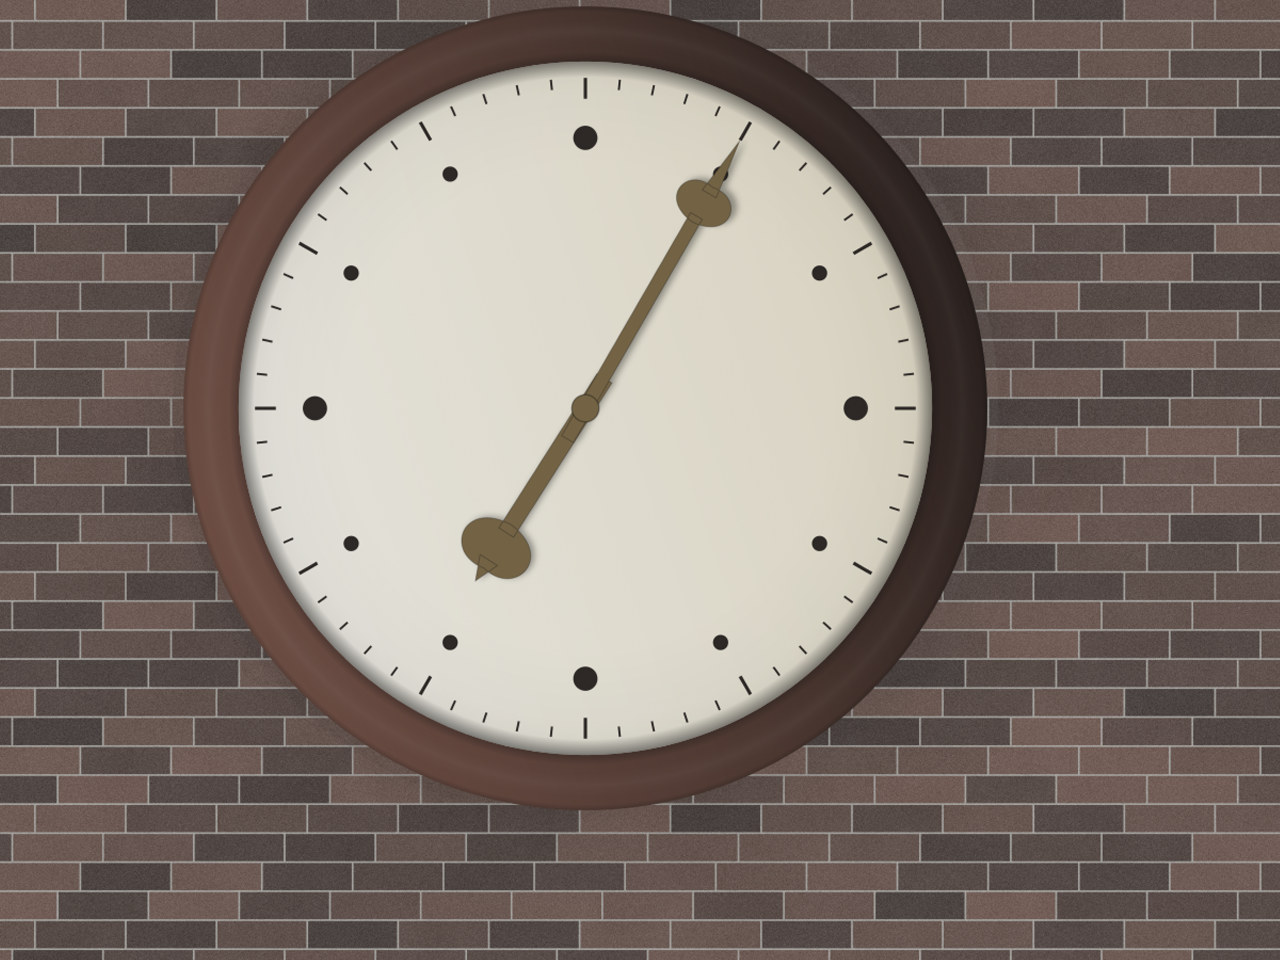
7:05
